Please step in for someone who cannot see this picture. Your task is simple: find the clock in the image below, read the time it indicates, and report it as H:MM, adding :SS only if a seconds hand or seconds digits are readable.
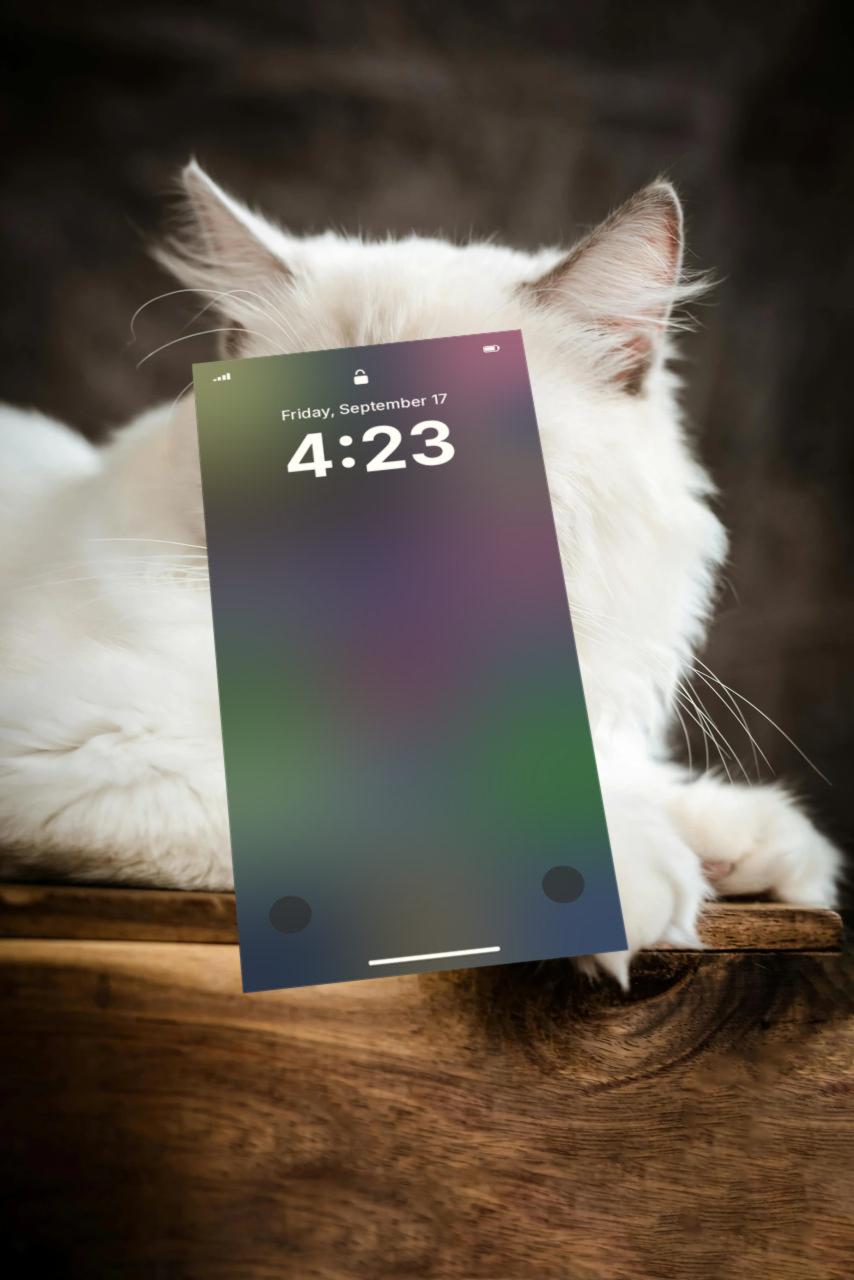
4:23
